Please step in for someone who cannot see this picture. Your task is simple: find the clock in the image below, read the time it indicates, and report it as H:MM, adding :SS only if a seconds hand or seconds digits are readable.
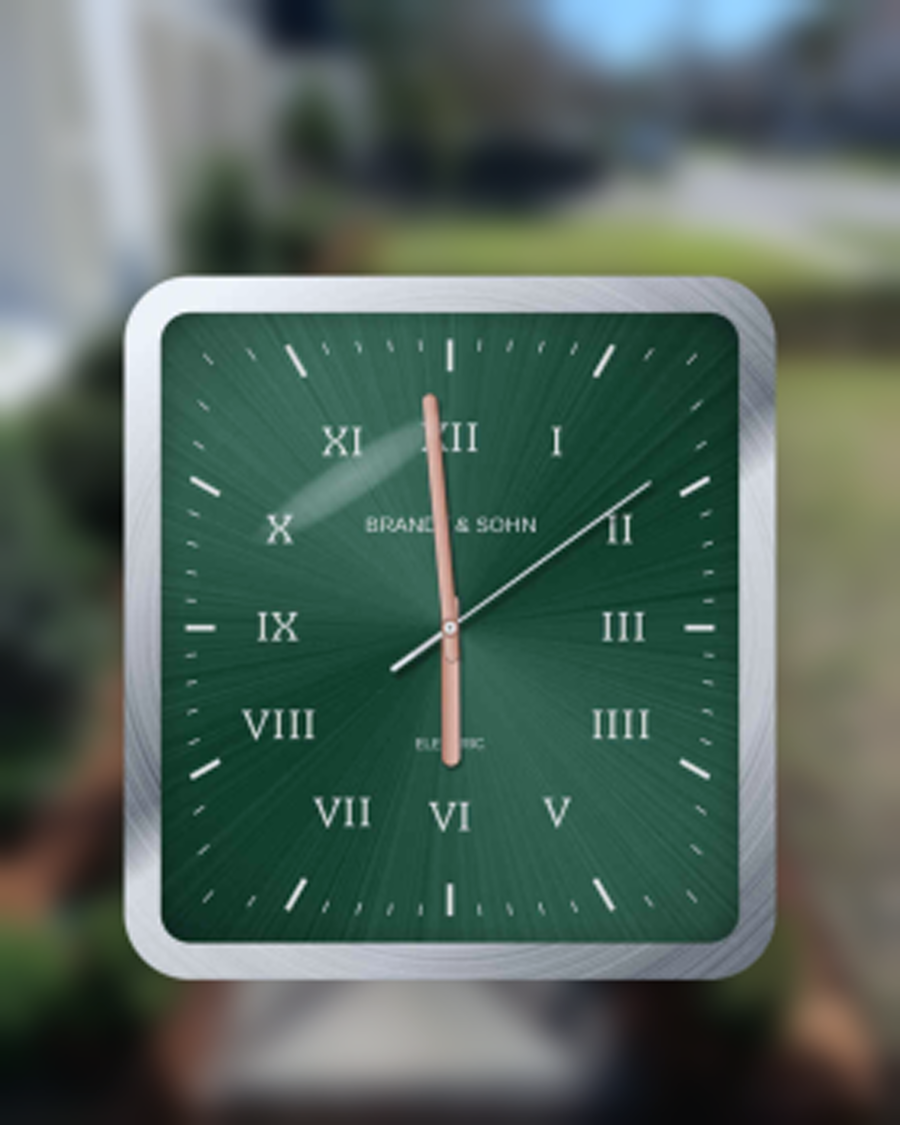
5:59:09
